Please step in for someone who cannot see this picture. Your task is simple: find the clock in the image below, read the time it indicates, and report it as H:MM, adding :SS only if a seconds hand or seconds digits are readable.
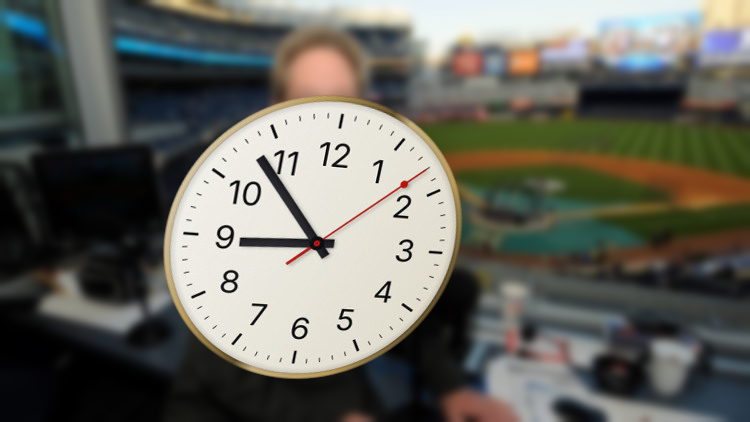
8:53:08
